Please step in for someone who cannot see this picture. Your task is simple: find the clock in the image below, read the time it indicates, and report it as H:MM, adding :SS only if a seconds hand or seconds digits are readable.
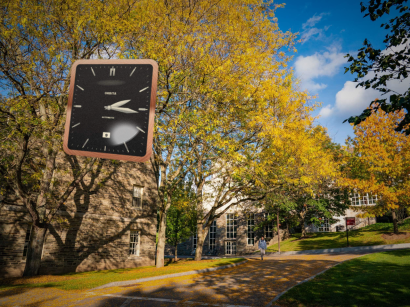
2:16
